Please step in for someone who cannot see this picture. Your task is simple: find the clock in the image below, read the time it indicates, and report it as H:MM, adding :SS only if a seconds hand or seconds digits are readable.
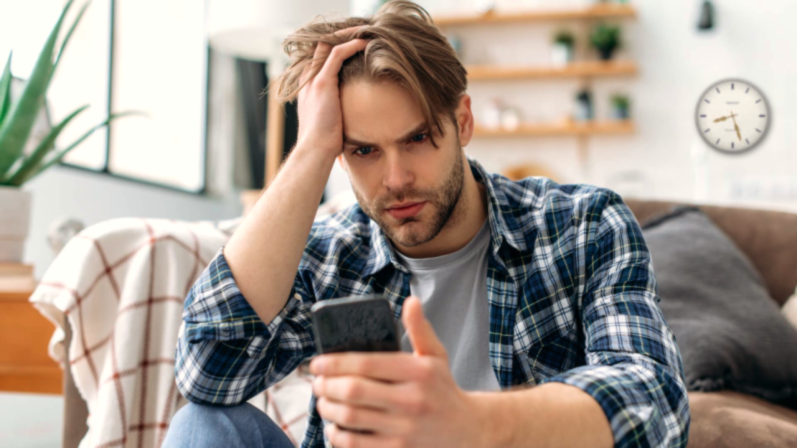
8:27
